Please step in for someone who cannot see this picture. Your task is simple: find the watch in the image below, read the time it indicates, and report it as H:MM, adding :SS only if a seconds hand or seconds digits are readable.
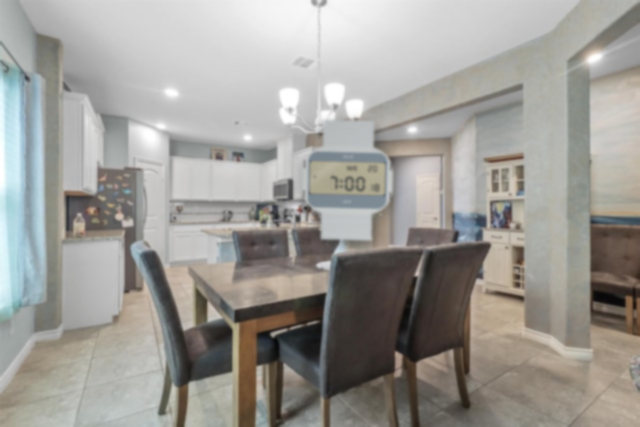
7:00
